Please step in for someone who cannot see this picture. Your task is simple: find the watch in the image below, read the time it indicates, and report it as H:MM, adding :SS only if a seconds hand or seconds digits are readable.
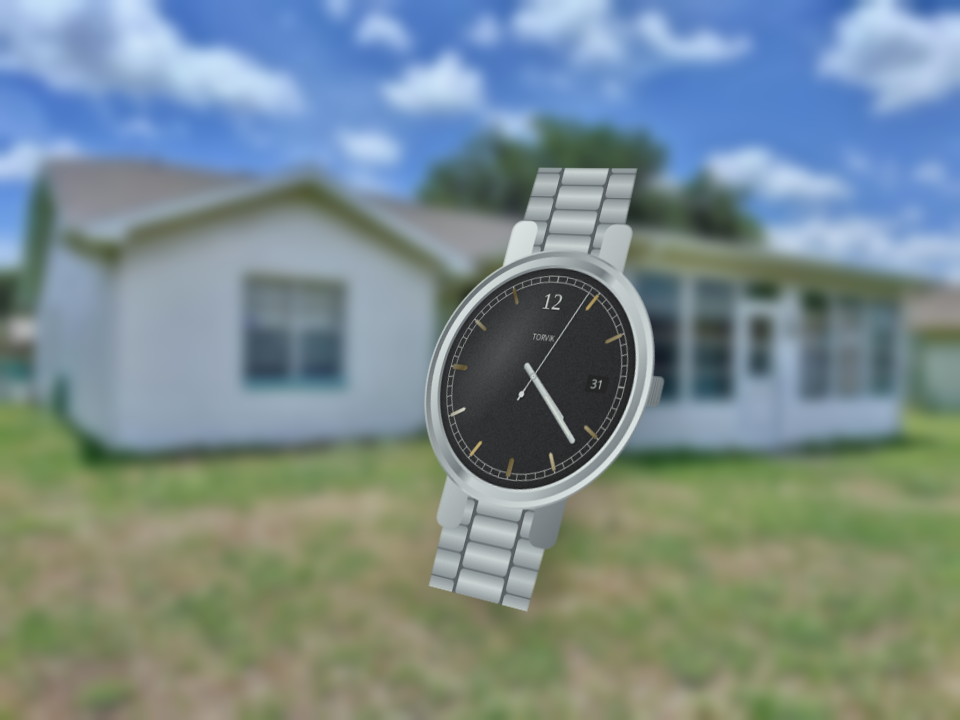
4:22:04
